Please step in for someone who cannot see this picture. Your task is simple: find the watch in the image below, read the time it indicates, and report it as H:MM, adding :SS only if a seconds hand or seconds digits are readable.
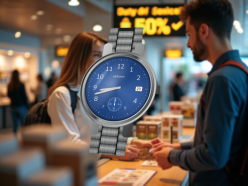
8:42
